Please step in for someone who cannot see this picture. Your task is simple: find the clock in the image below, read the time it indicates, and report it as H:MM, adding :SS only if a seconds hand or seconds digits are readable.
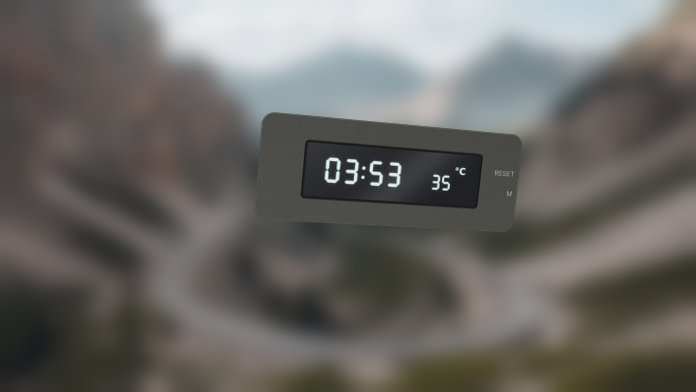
3:53
